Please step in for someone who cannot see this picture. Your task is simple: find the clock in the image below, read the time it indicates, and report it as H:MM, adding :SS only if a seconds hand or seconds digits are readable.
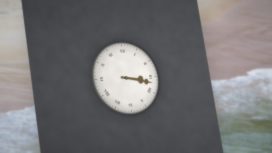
3:17
